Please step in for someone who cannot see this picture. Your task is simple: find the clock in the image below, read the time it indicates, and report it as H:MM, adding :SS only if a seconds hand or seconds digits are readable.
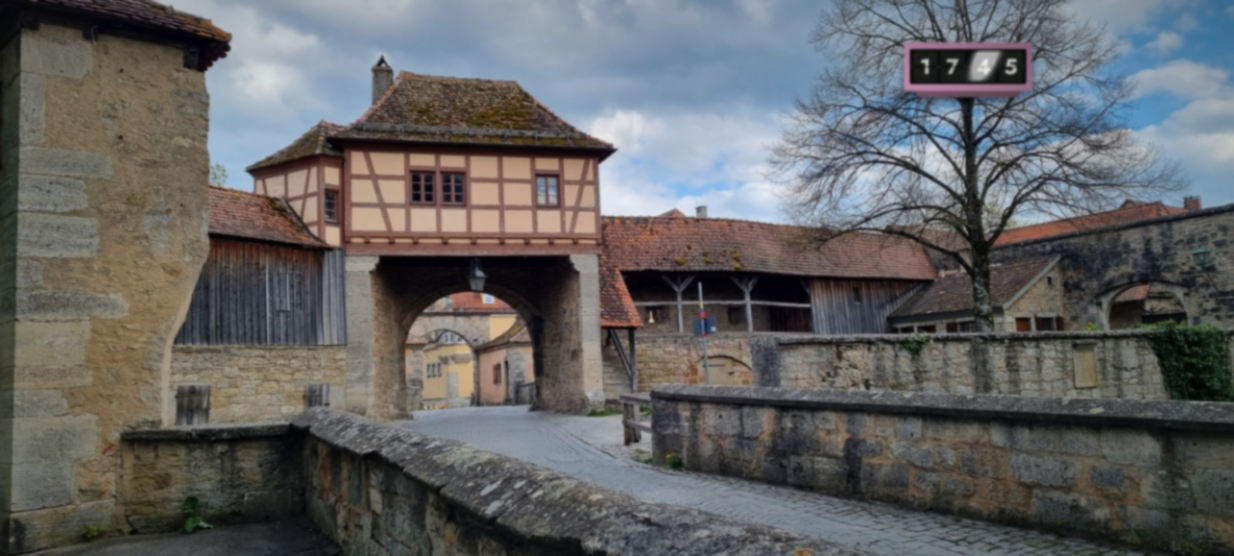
17:45
